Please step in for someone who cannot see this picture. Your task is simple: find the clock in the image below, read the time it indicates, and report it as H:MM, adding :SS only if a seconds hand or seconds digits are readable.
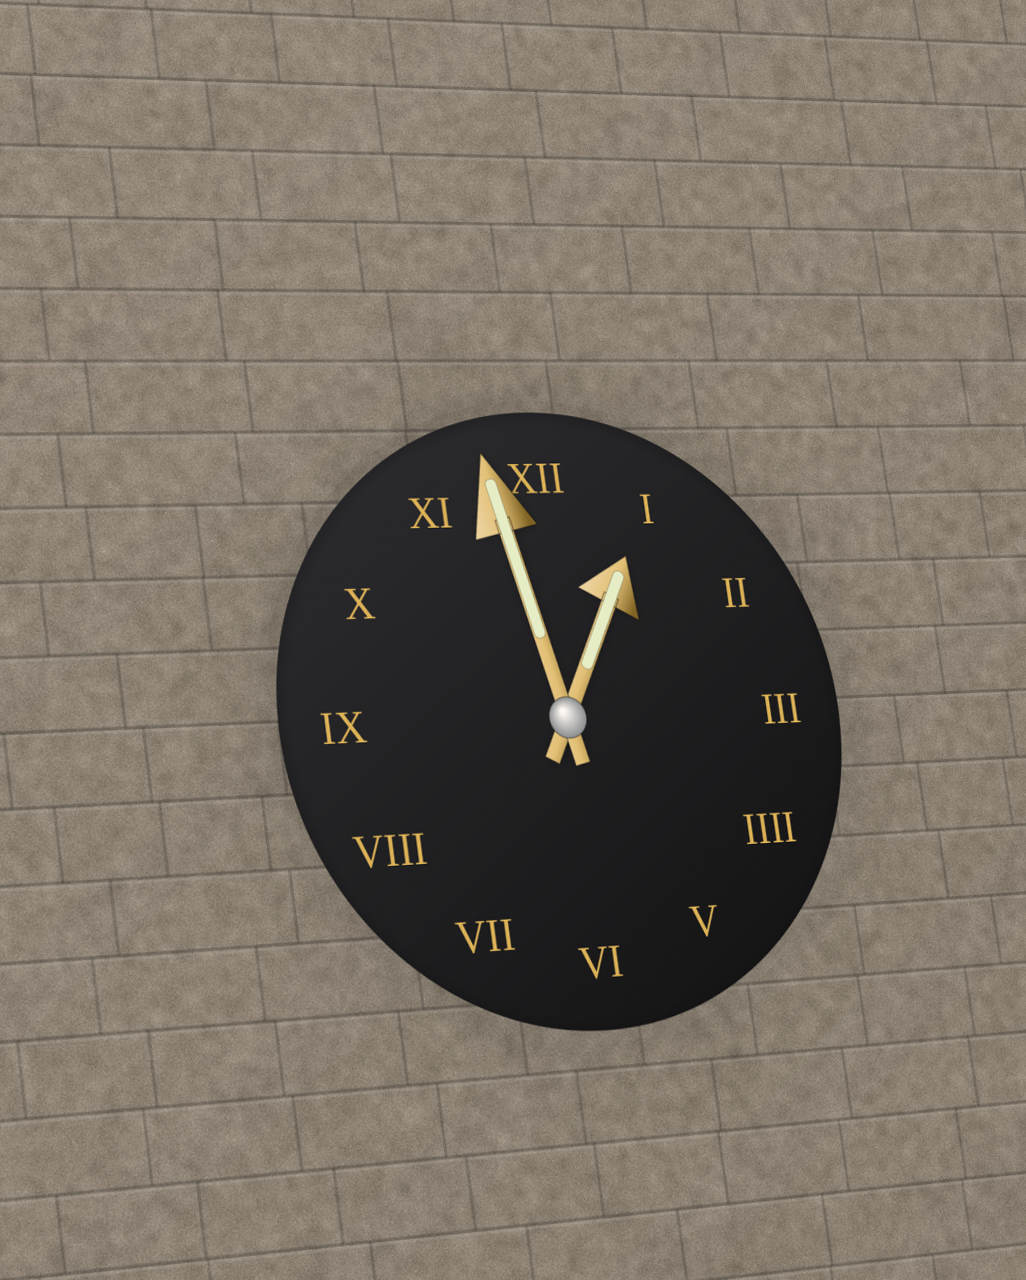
12:58
